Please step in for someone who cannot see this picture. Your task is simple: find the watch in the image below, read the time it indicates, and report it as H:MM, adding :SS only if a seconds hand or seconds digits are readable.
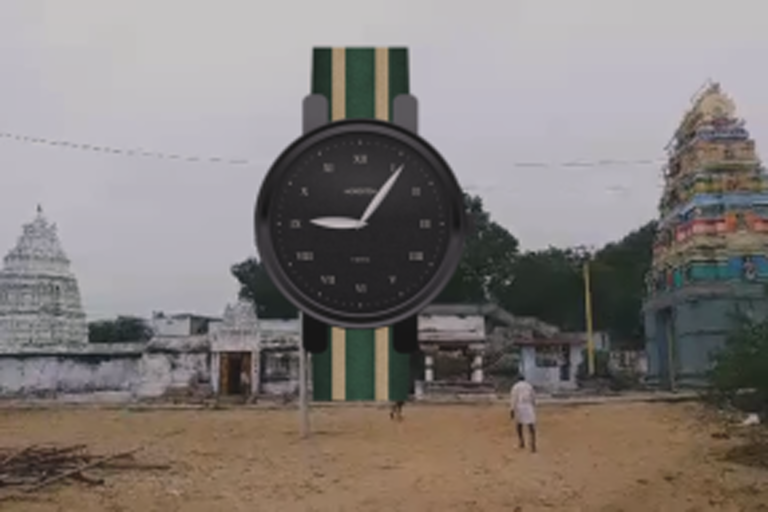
9:06
